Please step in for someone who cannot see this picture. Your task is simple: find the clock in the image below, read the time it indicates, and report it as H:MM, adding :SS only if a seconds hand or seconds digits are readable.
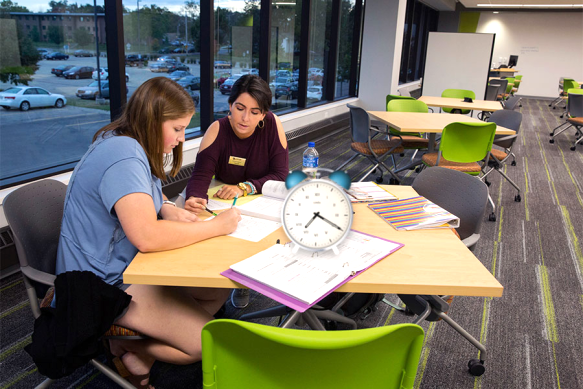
7:20
